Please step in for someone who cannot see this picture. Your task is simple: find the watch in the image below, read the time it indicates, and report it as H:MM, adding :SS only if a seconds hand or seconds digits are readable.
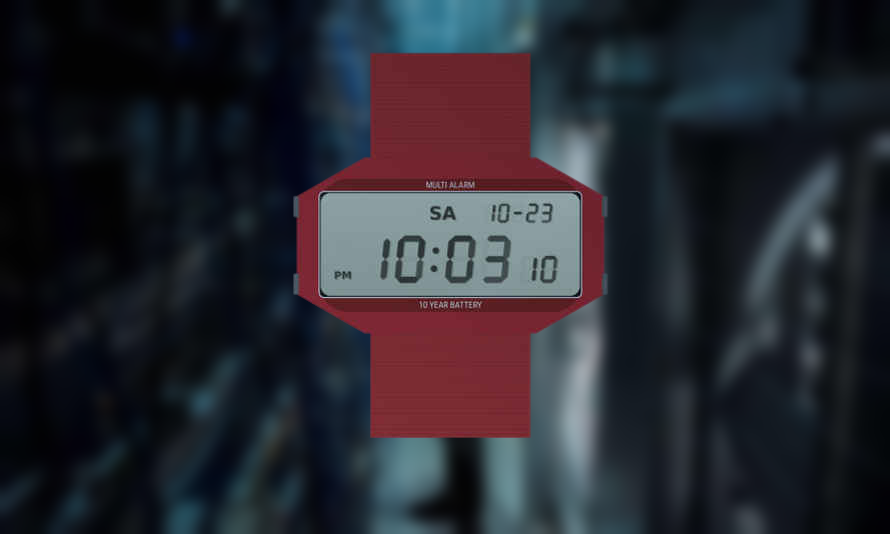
10:03:10
